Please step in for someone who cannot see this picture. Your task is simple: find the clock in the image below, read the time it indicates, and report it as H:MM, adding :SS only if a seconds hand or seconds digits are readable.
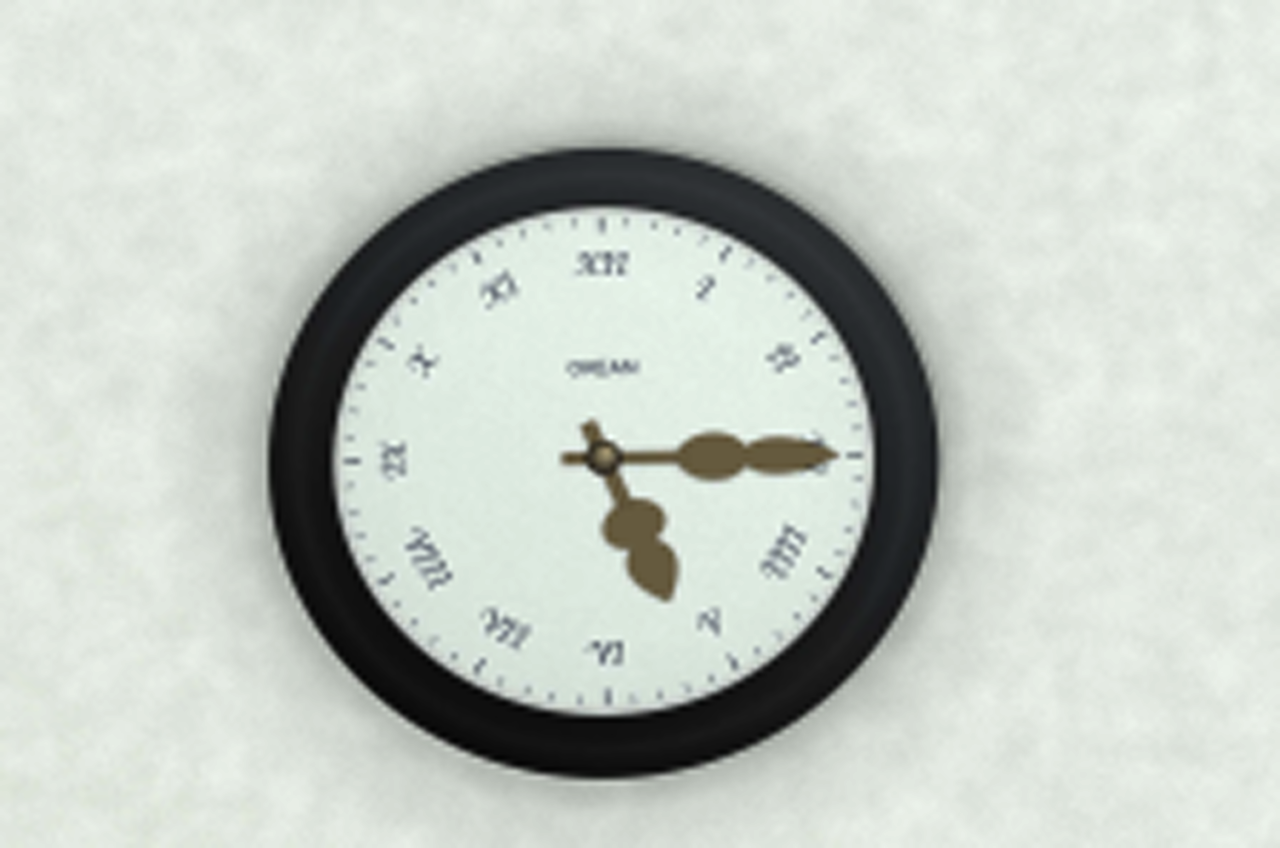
5:15
